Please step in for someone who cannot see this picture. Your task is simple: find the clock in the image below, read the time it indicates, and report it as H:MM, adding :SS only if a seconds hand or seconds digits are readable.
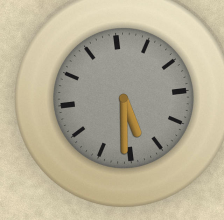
5:31
